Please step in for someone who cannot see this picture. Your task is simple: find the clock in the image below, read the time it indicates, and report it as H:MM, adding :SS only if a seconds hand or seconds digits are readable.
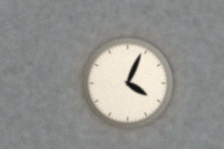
4:04
